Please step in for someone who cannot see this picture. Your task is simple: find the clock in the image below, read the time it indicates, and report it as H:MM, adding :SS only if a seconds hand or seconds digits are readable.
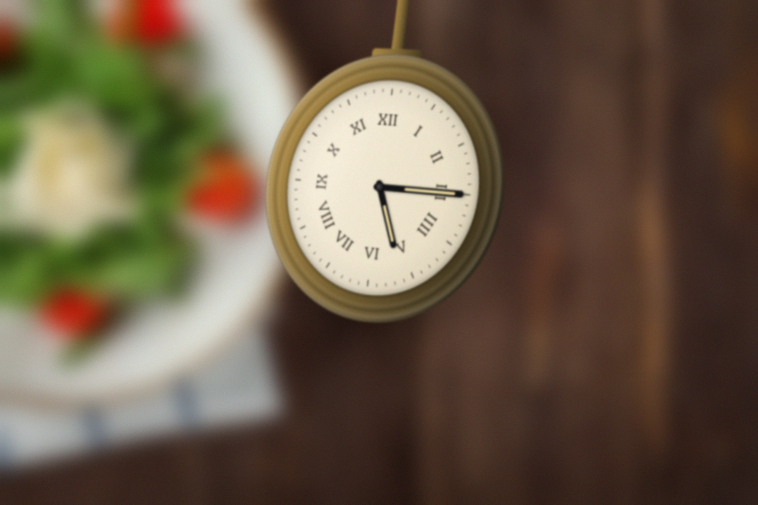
5:15
